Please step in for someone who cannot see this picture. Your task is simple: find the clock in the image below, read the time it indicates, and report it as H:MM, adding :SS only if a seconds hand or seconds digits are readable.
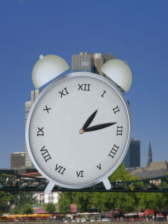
1:13
